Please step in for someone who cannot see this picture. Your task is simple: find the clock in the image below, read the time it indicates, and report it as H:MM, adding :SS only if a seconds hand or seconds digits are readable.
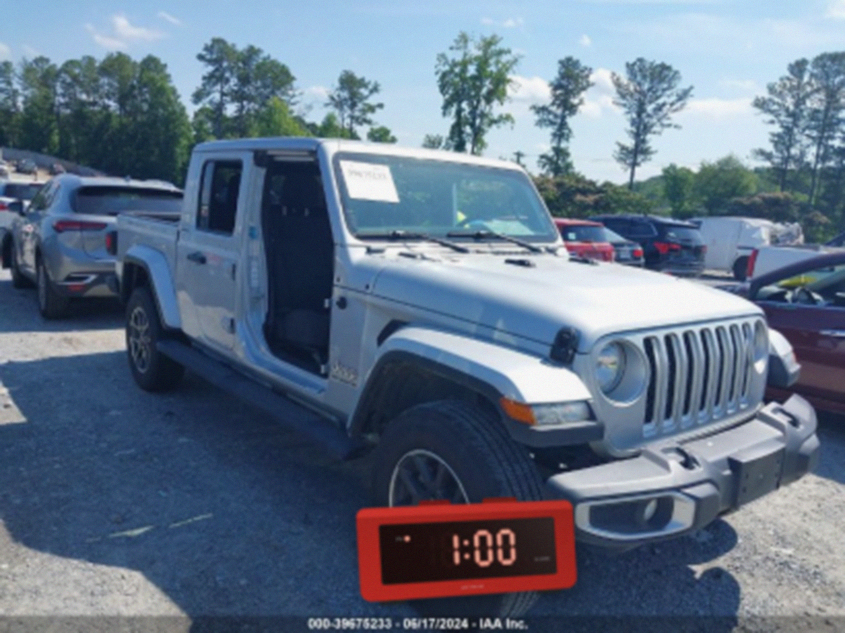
1:00
